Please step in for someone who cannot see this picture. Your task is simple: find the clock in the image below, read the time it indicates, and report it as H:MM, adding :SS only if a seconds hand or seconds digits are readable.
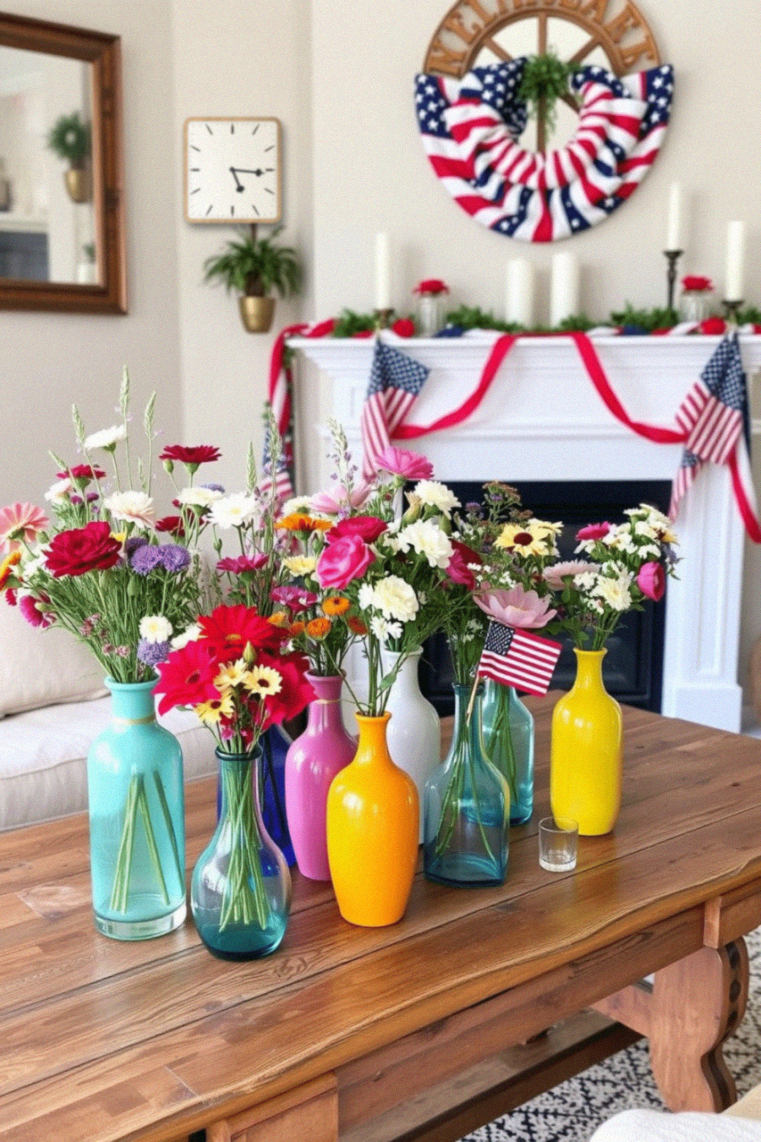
5:16
